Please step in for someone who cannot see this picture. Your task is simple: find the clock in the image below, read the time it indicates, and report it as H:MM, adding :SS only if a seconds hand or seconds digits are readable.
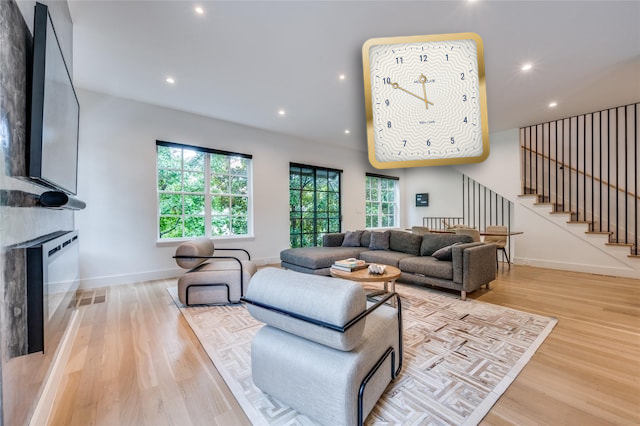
11:50
